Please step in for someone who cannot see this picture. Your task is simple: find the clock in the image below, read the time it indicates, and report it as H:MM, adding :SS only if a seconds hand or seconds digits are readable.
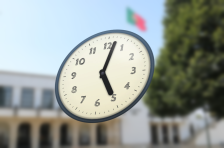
5:02
